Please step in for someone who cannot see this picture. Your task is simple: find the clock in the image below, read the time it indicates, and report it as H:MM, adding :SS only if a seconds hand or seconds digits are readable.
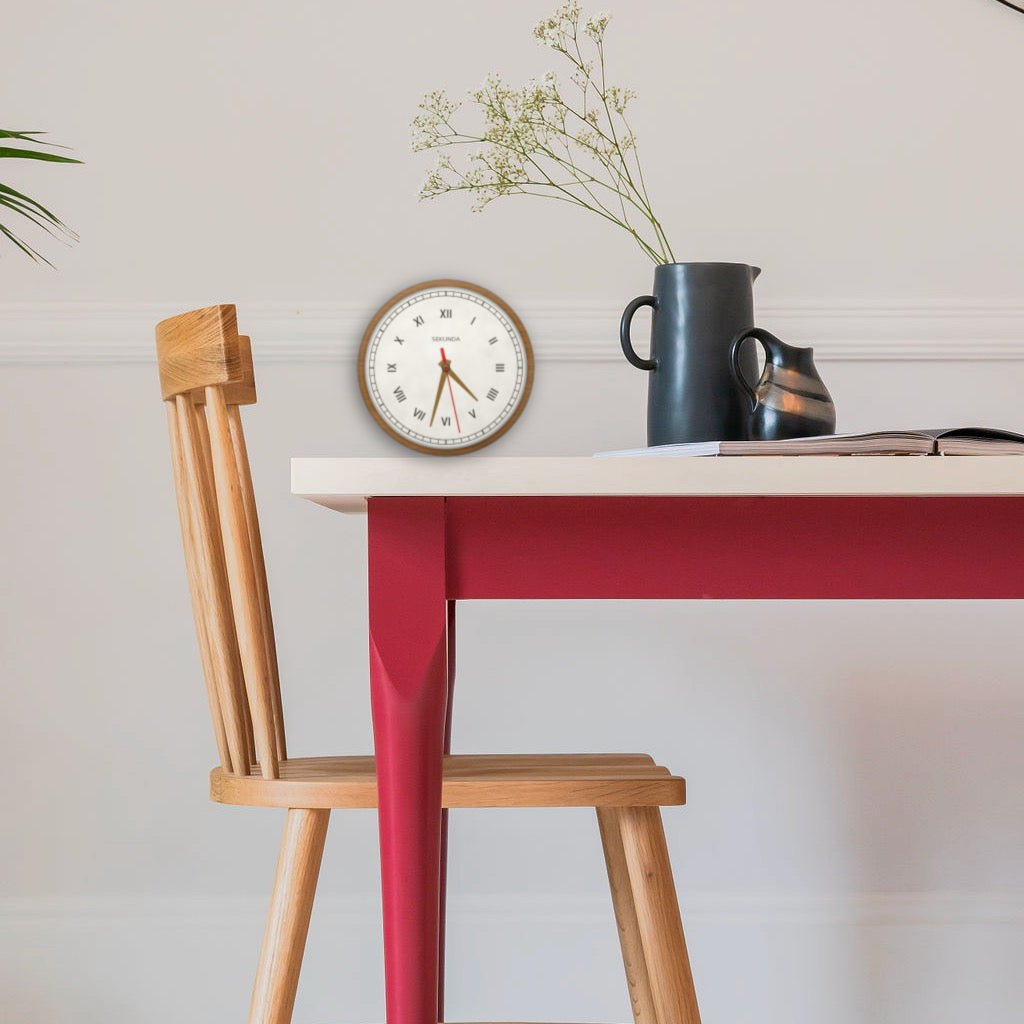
4:32:28
